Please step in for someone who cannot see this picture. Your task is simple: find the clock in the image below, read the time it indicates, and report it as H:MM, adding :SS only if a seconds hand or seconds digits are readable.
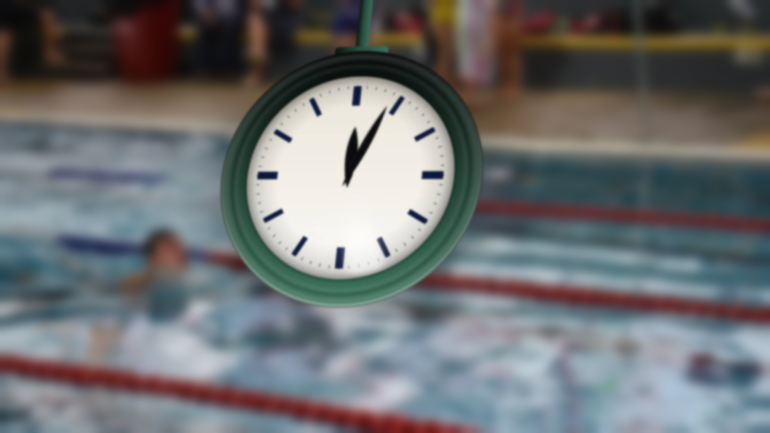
12:04
